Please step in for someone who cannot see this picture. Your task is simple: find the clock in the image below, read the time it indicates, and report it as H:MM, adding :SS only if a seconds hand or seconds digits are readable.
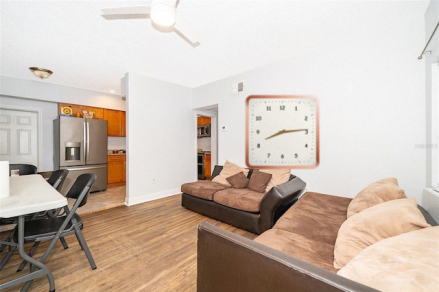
8:14
